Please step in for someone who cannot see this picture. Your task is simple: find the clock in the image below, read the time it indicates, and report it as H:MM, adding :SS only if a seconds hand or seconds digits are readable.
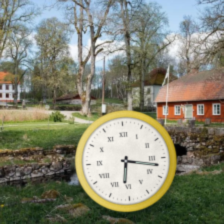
6:17
